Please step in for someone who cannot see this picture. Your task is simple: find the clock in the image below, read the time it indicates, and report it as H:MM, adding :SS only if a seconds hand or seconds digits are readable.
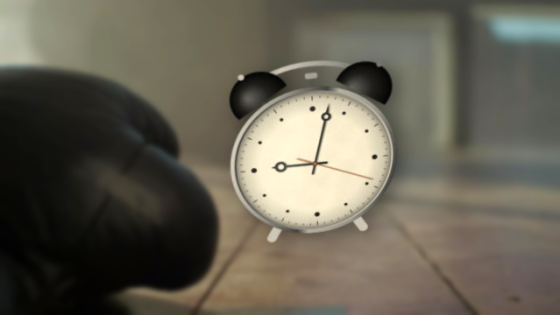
9:02:19
